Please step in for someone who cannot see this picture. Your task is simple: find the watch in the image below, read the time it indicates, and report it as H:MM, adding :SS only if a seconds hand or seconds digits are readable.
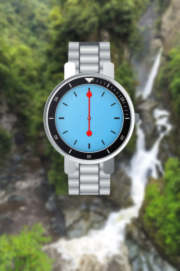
6:00
